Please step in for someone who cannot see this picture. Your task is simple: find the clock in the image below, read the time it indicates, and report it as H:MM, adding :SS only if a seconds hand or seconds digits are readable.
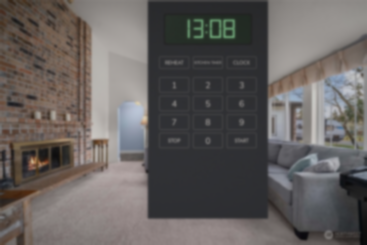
13:08
